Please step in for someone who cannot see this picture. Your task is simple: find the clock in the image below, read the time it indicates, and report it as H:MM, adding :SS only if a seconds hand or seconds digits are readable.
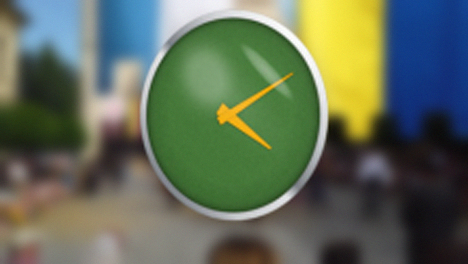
4:10
